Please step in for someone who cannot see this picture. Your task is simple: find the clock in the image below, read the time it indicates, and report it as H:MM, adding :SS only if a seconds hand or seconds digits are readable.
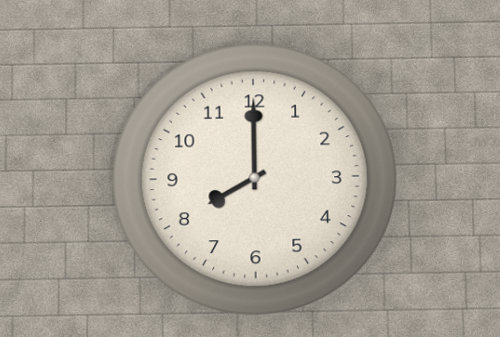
8:00
